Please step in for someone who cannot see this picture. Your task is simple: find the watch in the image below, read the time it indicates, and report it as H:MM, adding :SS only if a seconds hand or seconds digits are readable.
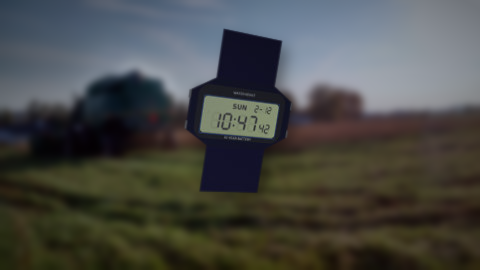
10:47:42
